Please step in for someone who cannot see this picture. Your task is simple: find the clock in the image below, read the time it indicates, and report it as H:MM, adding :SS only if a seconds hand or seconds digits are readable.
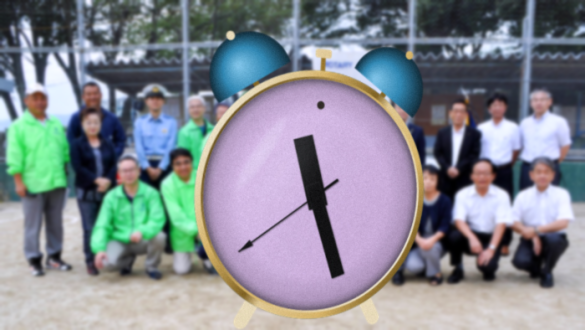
11:26:39
